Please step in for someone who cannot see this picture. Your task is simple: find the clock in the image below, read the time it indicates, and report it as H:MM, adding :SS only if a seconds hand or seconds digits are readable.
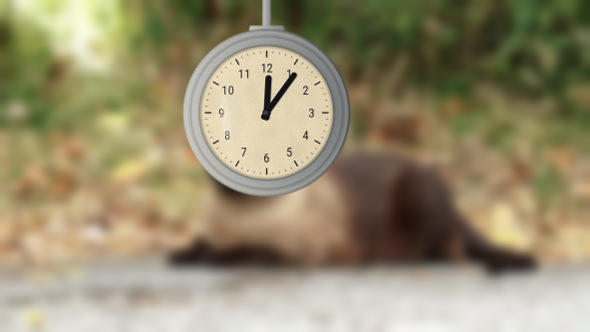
12:06
